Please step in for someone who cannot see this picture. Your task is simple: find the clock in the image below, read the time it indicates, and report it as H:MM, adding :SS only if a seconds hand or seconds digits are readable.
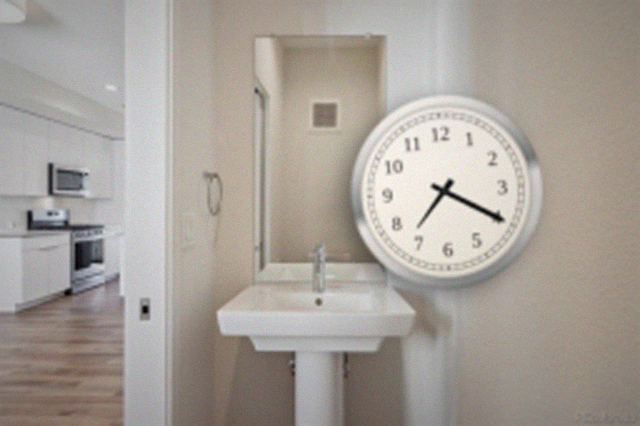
7:20
